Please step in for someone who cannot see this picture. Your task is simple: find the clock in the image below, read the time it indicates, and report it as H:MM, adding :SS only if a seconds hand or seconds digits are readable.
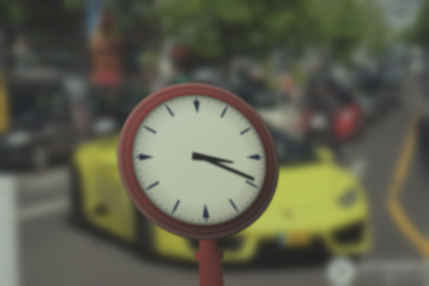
3:19
